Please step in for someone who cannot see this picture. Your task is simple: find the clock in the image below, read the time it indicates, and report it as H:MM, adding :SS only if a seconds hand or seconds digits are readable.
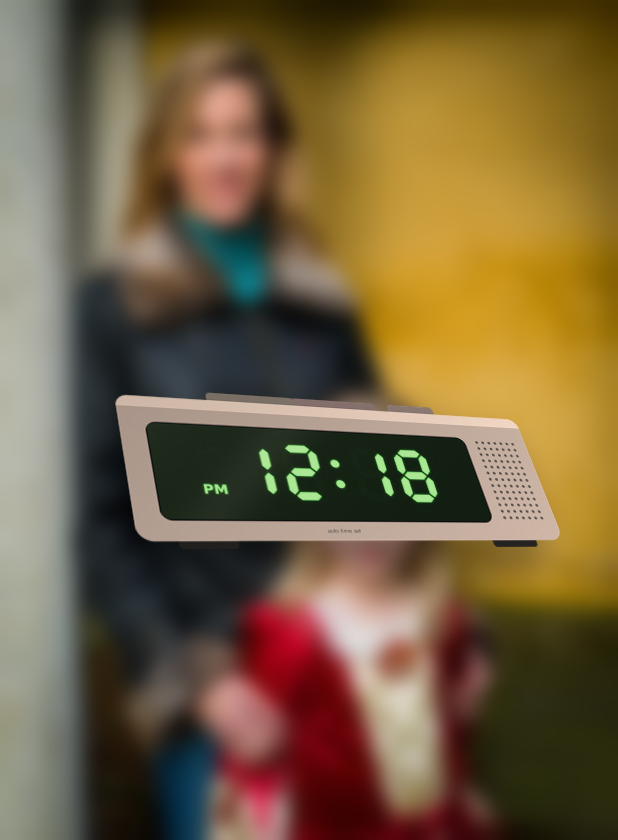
12:18
